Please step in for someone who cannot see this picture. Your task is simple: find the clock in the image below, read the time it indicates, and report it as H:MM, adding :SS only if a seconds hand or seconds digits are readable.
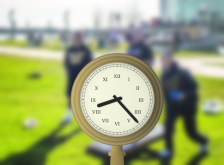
8:23
